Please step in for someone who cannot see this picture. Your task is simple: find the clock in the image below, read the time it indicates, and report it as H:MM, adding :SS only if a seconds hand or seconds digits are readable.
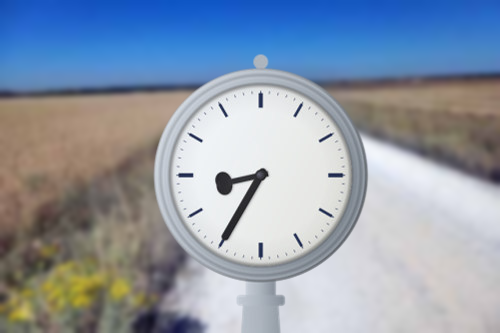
8:35
